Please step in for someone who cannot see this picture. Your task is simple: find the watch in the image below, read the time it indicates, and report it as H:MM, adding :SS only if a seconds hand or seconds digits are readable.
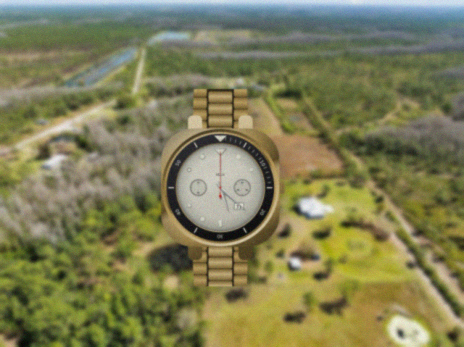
5:22
